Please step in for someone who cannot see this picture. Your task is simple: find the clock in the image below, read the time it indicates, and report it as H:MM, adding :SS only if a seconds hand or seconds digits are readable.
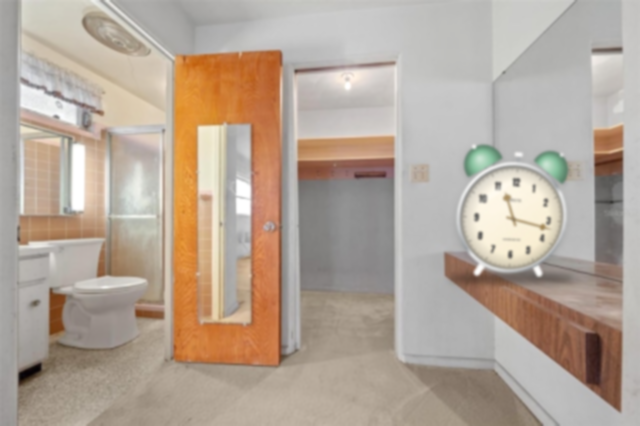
11:17
